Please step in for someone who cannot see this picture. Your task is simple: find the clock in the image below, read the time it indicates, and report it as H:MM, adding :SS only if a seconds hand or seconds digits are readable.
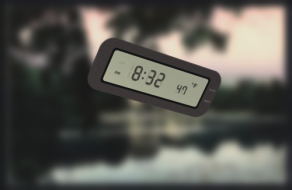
8:32
